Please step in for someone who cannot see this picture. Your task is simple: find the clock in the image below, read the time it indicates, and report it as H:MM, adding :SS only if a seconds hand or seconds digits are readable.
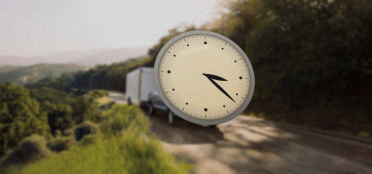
3:22
